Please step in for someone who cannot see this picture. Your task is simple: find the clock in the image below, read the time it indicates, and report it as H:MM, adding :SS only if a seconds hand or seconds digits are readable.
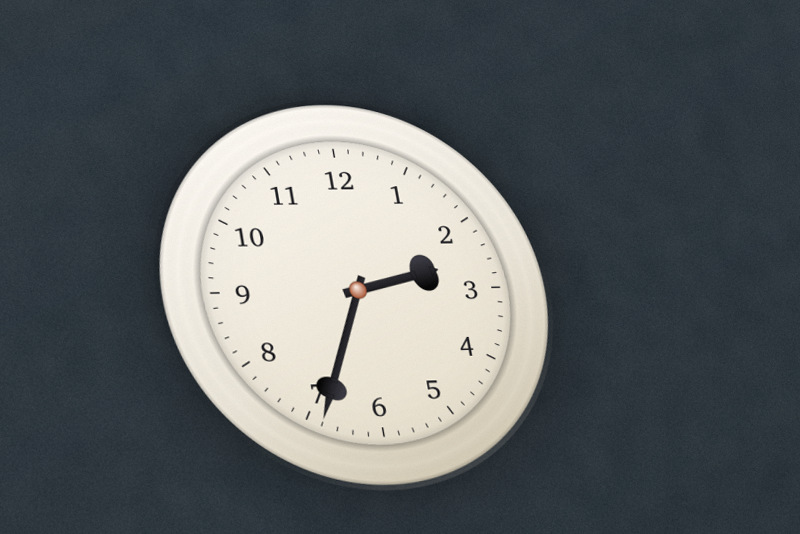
2:34
